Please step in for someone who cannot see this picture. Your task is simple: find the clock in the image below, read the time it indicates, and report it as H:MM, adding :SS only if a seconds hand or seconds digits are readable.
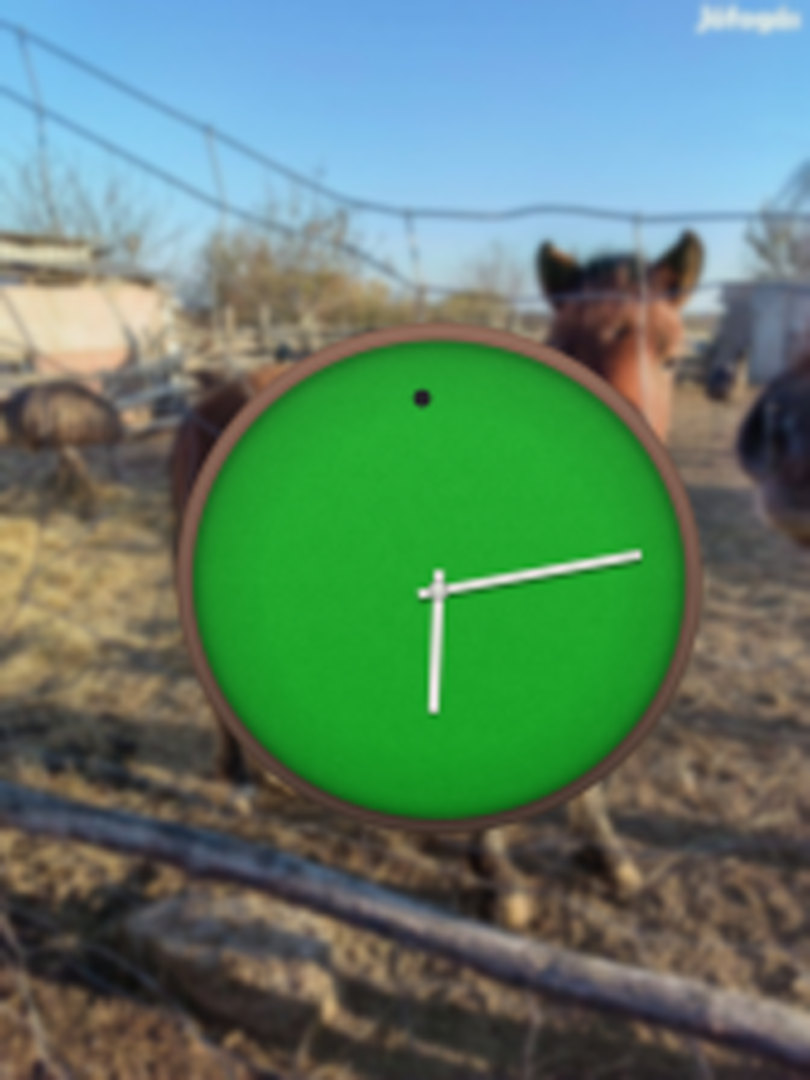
6:14
